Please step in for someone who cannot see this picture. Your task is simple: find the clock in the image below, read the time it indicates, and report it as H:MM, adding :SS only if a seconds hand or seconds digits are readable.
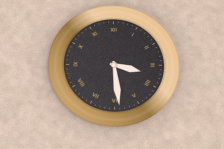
3:29
